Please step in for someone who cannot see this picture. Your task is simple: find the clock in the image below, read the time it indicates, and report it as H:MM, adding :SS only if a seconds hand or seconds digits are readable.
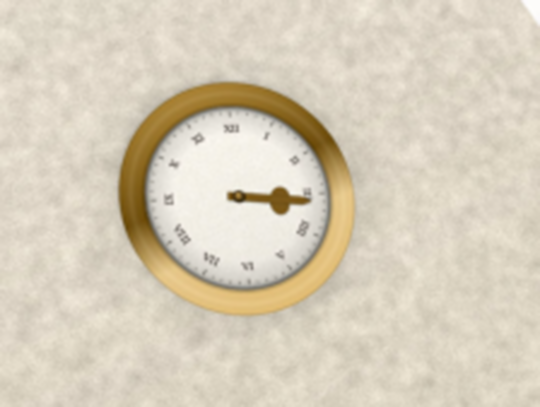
3:16
